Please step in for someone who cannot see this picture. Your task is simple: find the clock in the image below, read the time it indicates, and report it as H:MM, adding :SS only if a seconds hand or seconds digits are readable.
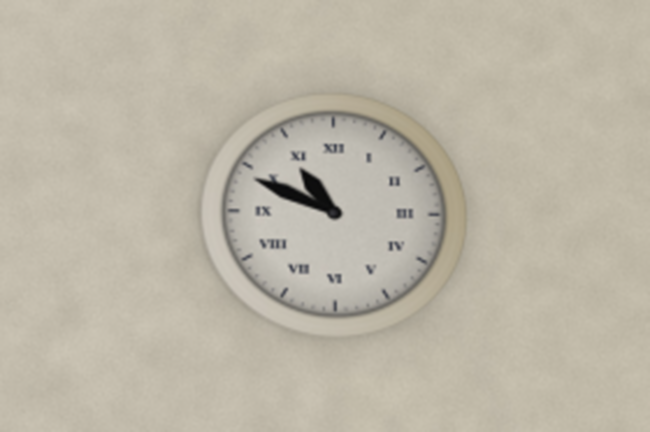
10:49
